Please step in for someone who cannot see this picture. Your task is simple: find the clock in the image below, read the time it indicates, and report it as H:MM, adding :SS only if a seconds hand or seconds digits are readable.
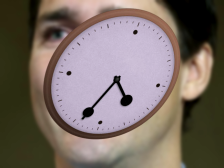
4:34
